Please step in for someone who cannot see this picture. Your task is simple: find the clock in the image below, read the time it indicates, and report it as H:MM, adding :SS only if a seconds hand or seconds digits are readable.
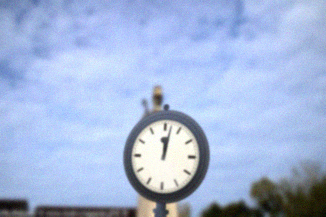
12:02
